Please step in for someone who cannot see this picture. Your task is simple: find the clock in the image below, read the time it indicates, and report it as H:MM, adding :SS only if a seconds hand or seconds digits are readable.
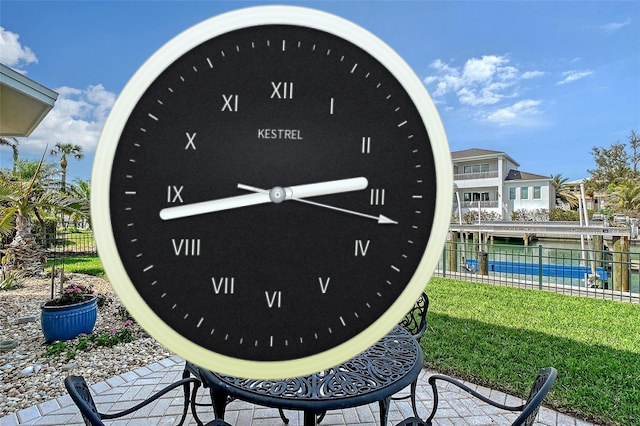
2:43:17
